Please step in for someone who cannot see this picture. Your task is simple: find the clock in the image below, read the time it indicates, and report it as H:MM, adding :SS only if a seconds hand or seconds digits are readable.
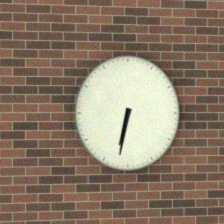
6:32
